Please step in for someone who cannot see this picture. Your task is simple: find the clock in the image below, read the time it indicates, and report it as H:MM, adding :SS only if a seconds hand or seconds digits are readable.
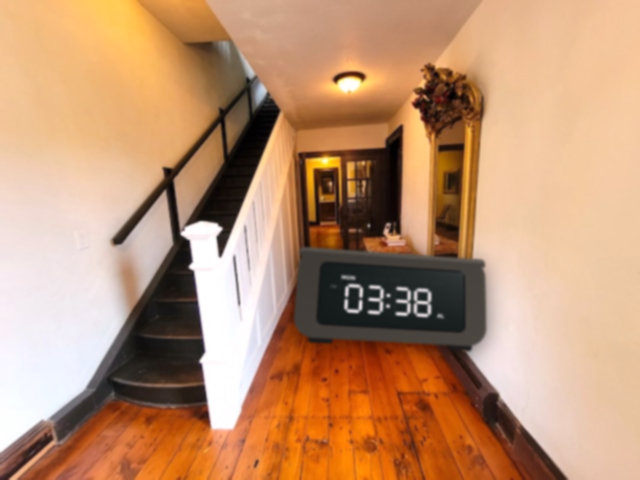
3:38
